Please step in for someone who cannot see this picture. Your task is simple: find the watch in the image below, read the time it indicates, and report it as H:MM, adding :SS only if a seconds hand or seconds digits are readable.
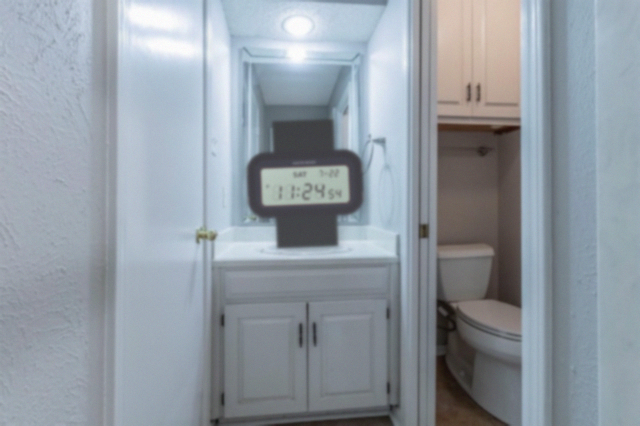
11:24
